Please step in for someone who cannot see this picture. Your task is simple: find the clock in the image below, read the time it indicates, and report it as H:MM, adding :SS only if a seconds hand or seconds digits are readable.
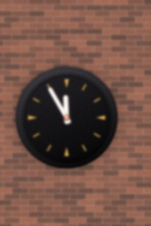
11:55
